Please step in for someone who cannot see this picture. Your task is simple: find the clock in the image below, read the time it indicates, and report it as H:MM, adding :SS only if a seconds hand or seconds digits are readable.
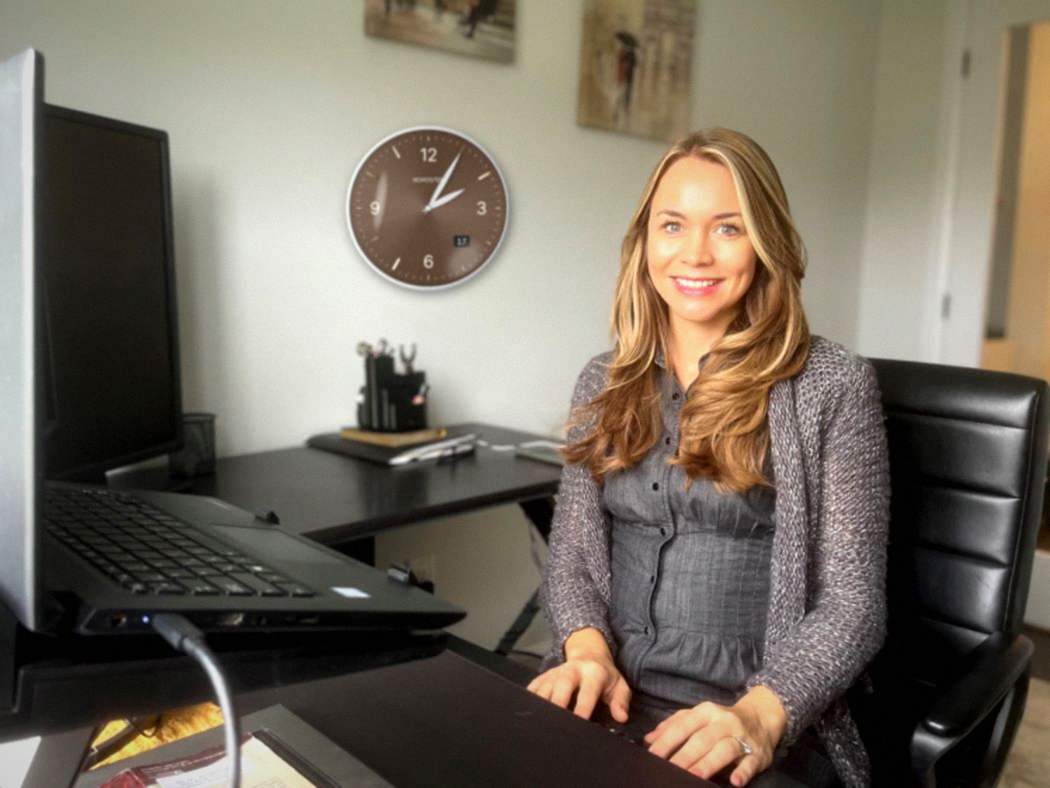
2:05
